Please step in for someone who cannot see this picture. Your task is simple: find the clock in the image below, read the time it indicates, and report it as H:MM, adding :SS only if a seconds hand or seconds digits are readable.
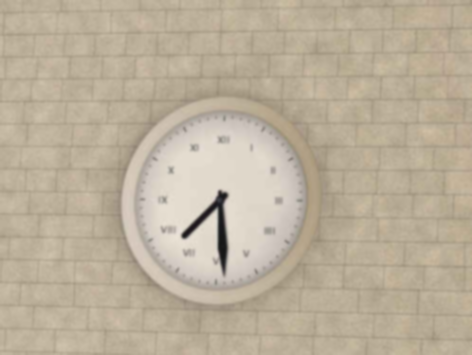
7:29
